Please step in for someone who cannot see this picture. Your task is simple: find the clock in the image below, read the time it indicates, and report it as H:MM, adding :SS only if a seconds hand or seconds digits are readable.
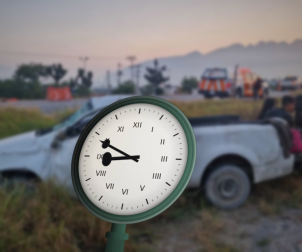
8:49
